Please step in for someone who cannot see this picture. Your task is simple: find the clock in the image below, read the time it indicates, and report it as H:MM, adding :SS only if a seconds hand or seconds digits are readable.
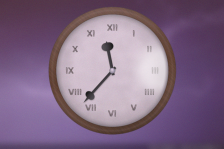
11:37
